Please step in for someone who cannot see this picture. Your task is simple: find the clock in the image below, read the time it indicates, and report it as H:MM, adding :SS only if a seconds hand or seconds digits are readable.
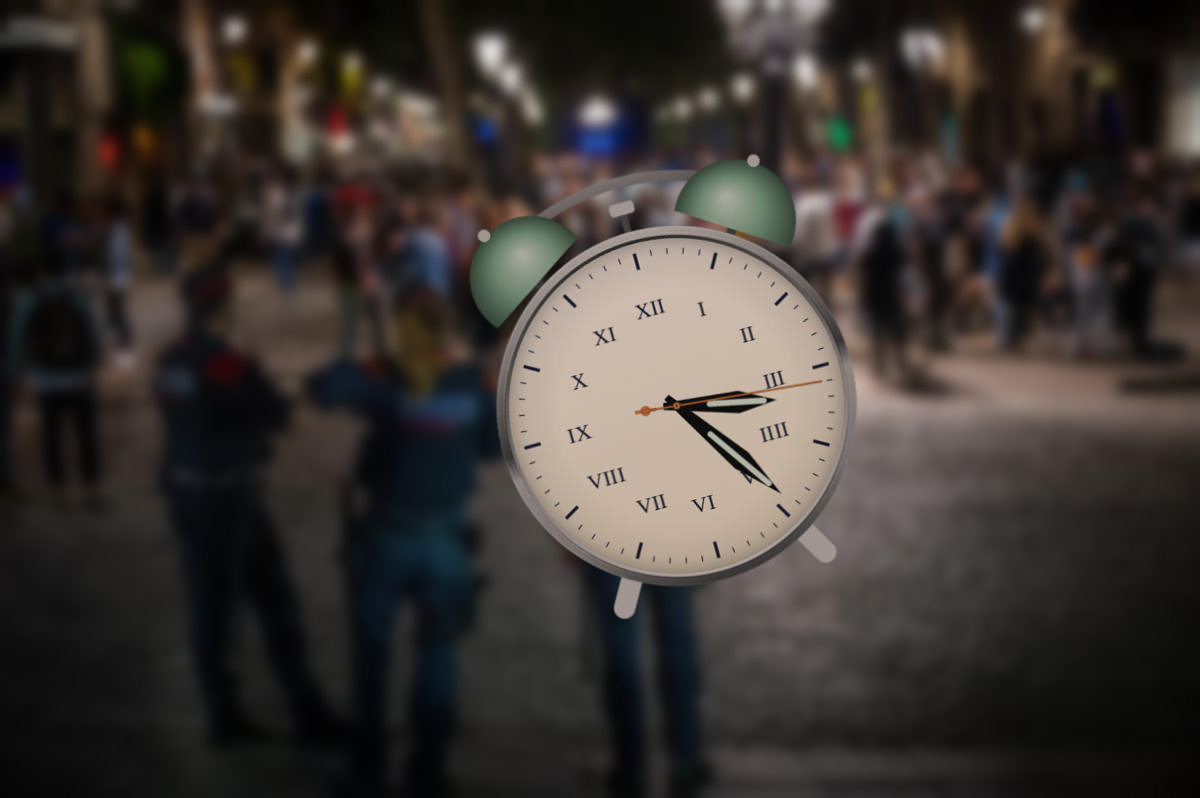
3:24:16
